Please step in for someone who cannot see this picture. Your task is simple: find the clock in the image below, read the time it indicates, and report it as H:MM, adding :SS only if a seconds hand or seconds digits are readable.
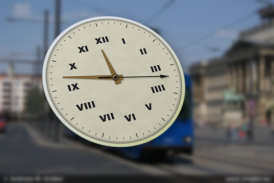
11:47:17
